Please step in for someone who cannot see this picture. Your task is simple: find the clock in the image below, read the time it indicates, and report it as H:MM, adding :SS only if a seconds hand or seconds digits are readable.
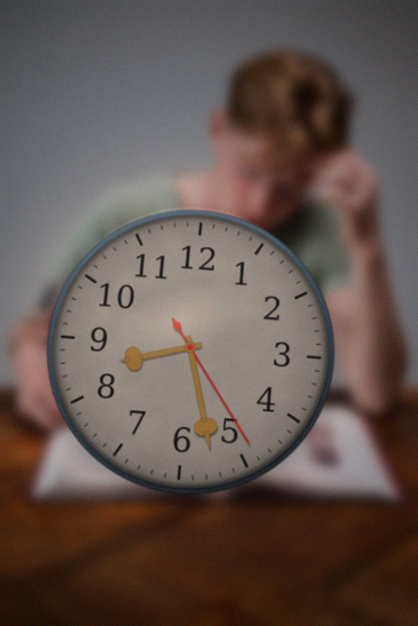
8:27:24
